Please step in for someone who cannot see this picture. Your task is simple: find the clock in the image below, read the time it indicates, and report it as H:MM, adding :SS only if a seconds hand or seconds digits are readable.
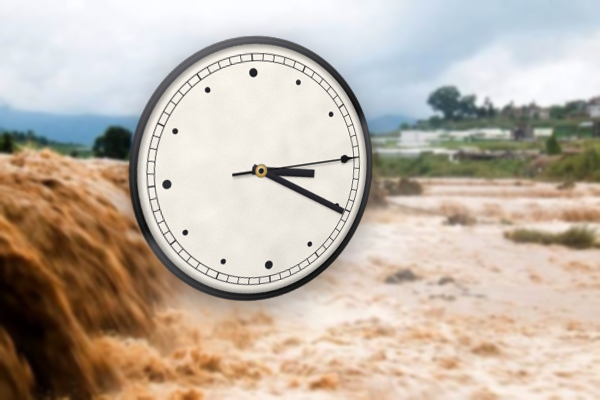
3:20:15
